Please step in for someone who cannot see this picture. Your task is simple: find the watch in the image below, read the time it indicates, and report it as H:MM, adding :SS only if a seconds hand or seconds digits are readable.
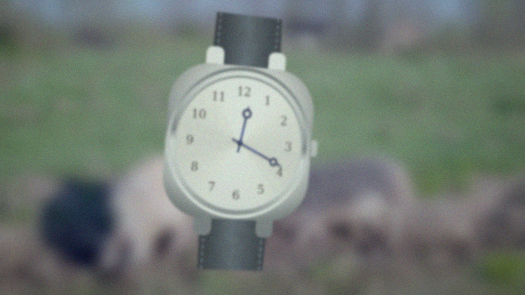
12:19
